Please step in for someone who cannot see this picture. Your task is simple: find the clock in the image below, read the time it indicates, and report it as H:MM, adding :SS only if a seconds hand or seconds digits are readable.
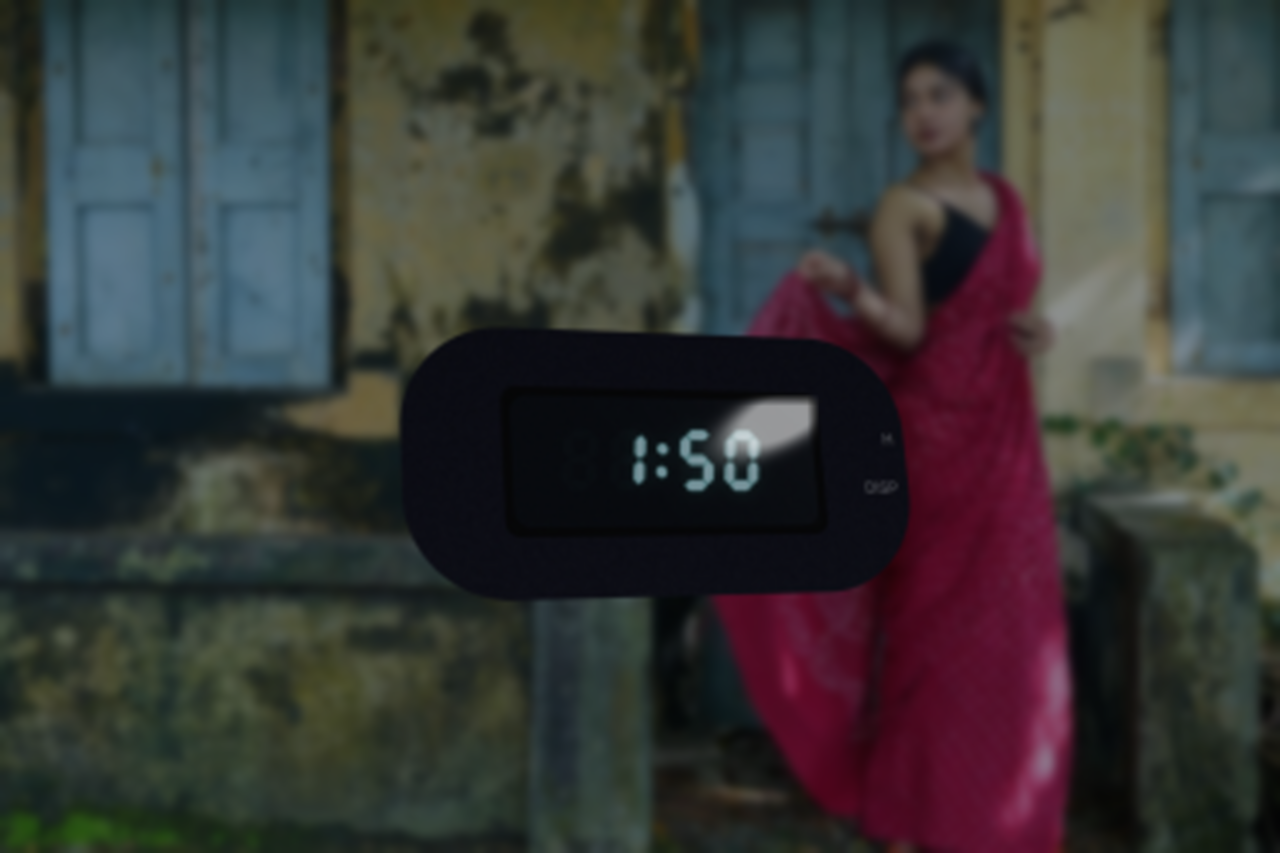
1:50
